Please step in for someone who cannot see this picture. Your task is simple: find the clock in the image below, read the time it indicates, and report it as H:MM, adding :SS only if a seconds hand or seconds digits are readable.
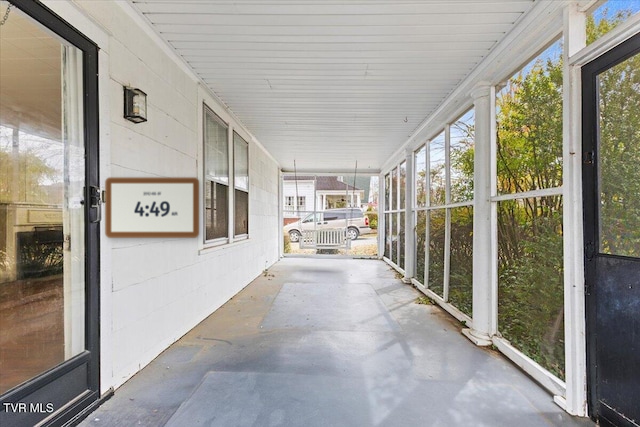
4:49
